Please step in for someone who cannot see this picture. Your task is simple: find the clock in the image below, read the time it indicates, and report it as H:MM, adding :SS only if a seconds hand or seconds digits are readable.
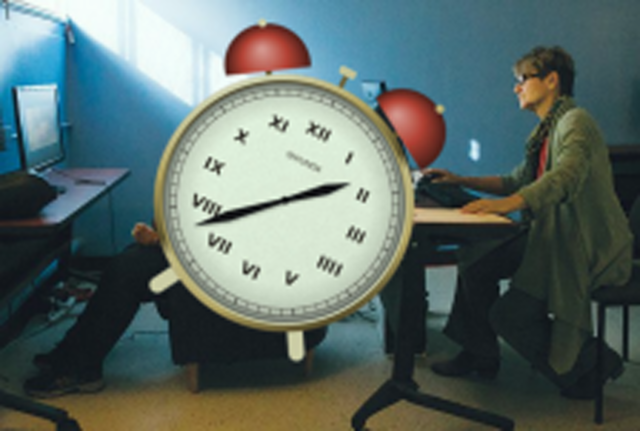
1:38
